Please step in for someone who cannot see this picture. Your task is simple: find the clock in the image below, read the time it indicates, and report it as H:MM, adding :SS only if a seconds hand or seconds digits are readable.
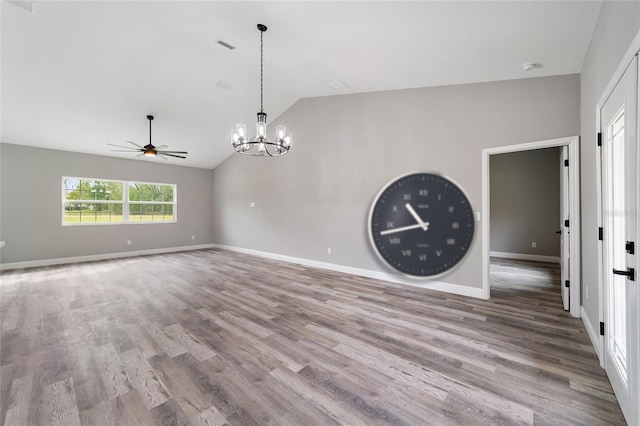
10:43
